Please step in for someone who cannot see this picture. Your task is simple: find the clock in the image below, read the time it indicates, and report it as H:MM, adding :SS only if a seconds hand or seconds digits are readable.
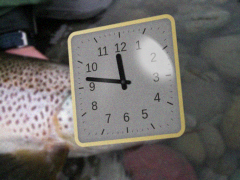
11:47
